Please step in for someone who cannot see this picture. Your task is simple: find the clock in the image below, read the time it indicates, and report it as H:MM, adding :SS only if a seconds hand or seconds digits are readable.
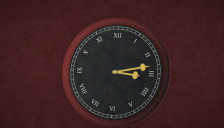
3:13
